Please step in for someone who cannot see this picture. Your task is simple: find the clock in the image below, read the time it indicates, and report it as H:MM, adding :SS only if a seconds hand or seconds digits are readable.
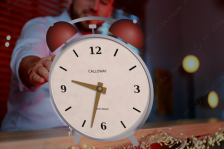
9:33
